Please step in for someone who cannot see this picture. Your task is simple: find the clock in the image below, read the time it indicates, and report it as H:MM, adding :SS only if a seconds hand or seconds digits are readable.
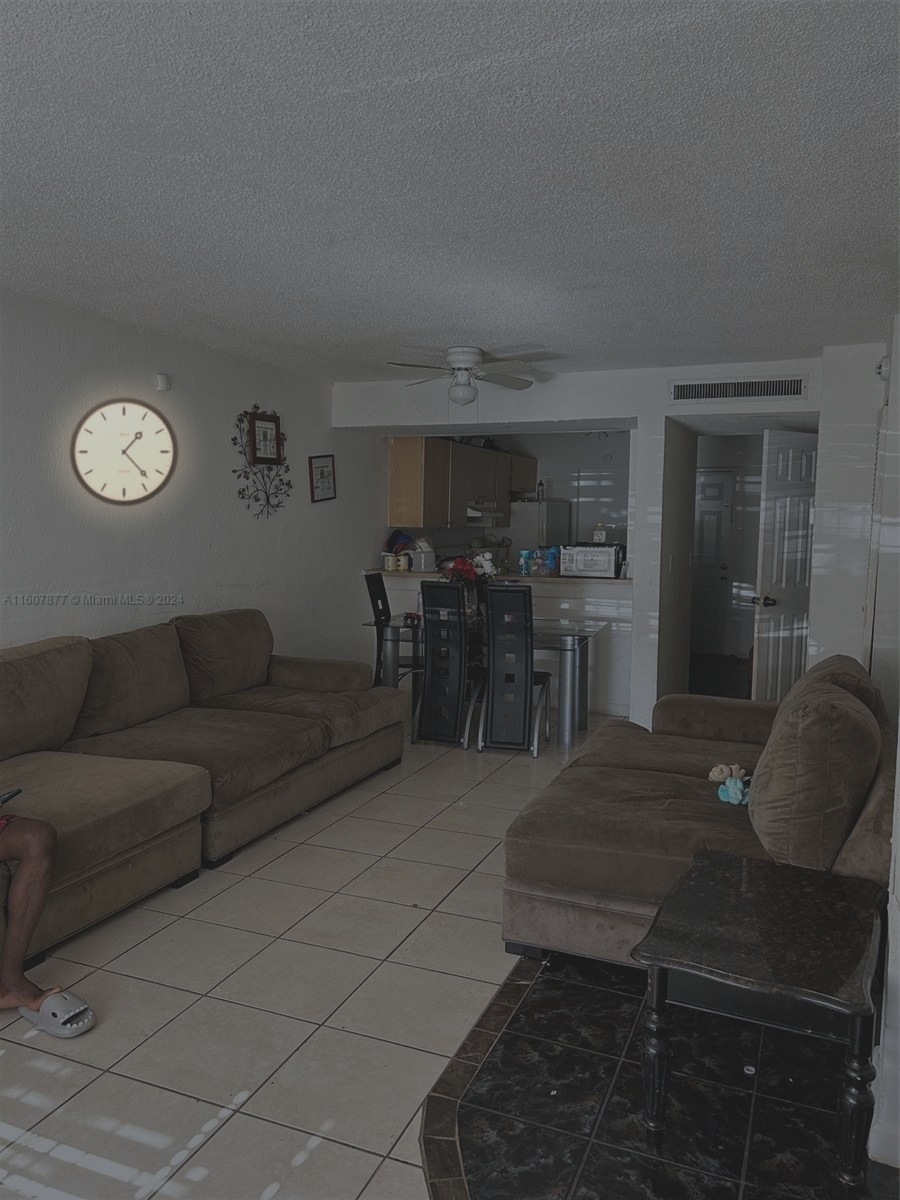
1:23
